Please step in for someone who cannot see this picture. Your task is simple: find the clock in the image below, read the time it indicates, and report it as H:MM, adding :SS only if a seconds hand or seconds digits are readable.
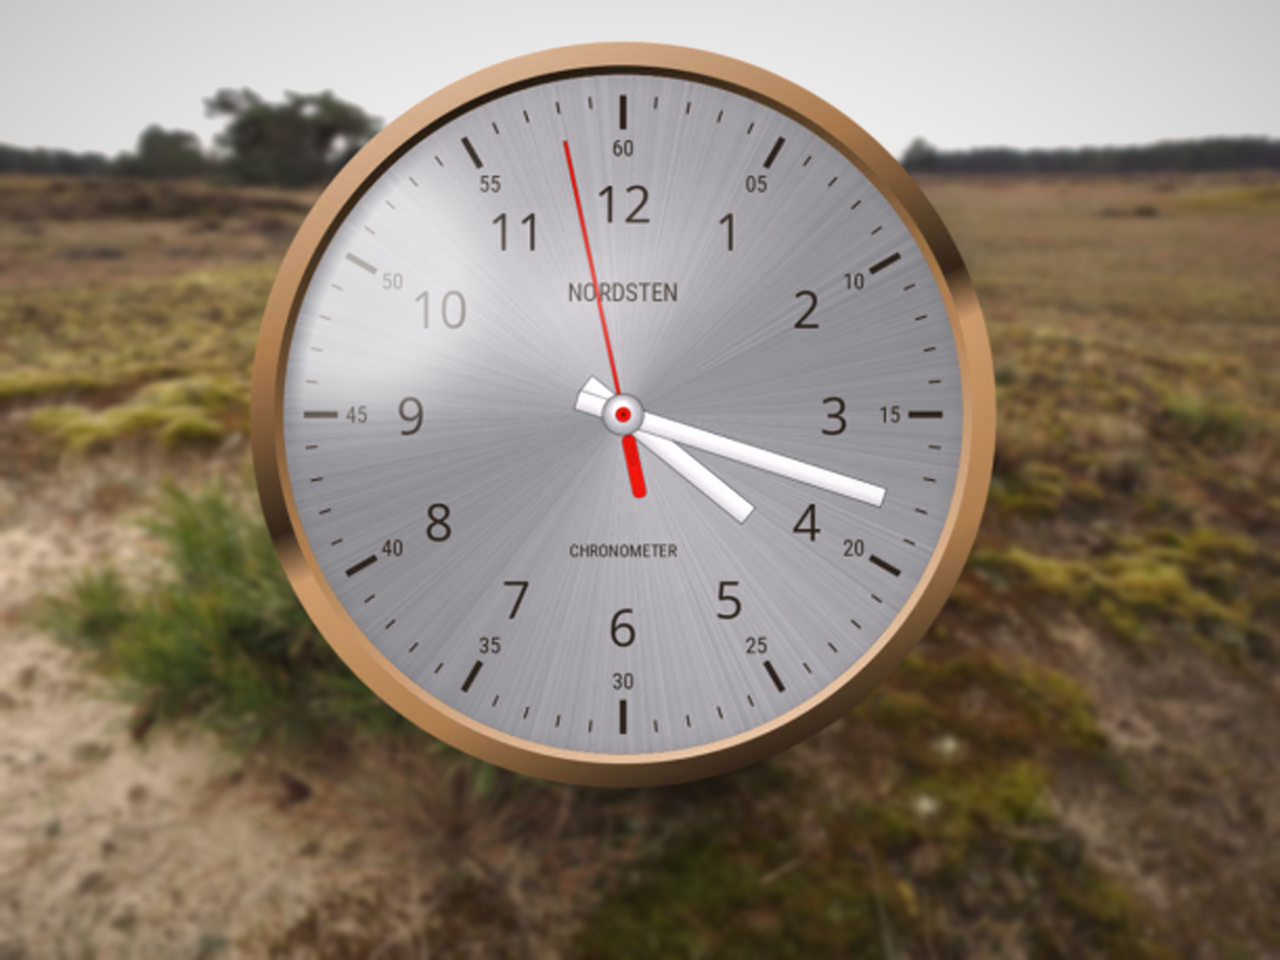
4:17:58
